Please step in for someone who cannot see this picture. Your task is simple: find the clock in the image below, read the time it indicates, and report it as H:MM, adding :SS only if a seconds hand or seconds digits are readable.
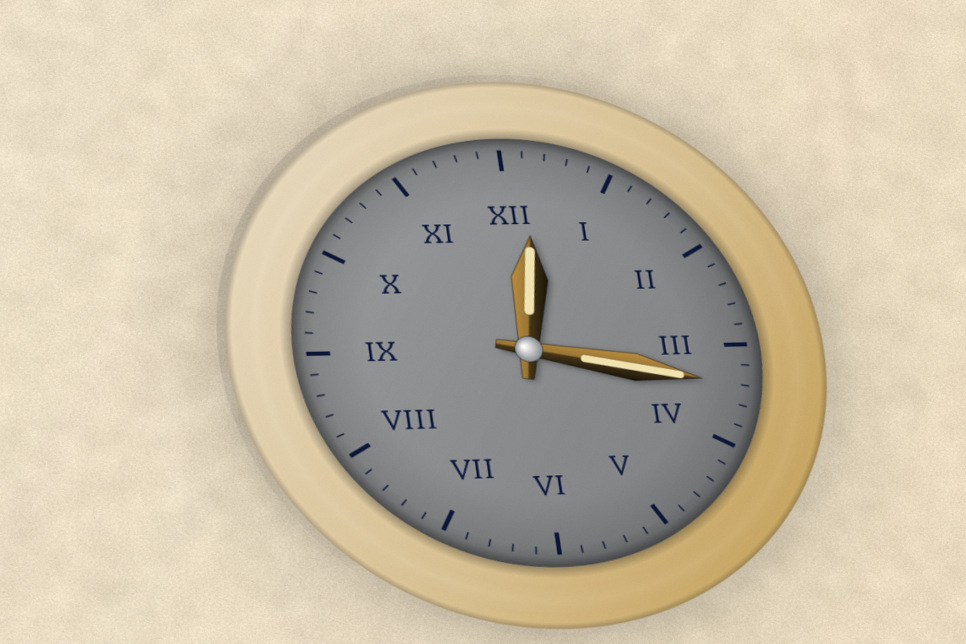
12:17
